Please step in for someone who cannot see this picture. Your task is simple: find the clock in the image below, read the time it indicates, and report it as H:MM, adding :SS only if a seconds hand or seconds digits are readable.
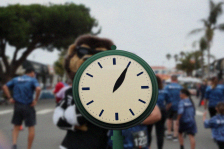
1:05
